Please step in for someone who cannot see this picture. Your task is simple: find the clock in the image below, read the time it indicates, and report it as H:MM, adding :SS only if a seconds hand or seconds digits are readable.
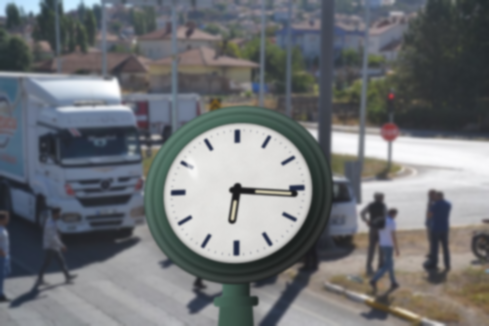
6:16
